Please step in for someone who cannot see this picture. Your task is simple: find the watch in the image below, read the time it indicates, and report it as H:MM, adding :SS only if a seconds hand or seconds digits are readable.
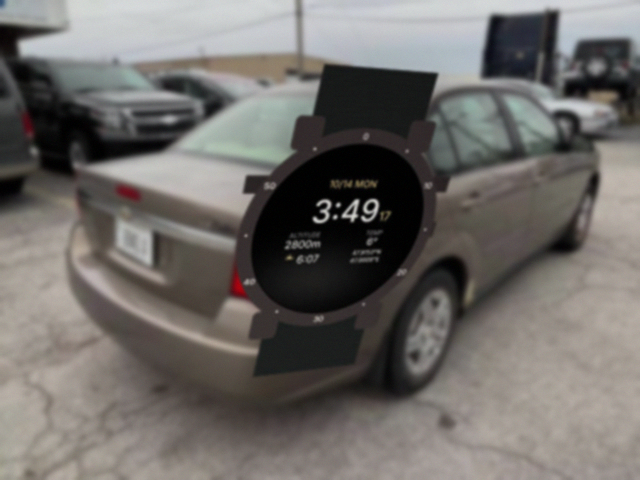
3:49
